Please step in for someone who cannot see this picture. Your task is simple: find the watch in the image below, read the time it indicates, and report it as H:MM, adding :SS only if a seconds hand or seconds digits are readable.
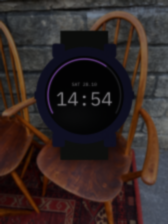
14:54
